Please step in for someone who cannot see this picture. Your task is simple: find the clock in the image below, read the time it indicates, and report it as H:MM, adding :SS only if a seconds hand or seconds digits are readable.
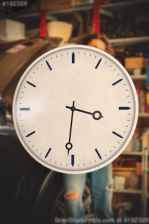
3:31
